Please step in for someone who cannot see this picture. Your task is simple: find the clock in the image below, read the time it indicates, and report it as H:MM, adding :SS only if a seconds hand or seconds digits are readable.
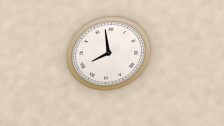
7:58
